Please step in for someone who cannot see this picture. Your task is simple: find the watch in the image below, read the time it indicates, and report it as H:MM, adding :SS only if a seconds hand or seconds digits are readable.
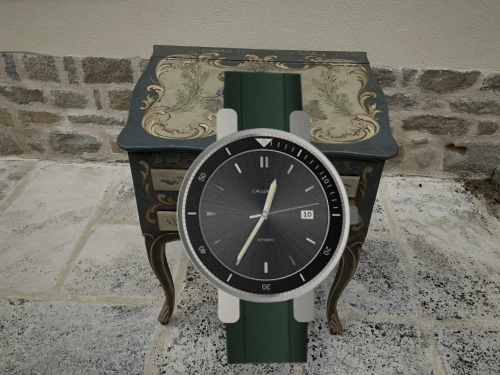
12:35:13
